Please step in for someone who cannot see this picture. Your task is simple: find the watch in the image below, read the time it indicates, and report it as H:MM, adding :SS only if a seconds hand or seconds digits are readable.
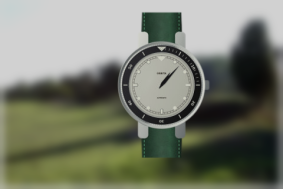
1:07
